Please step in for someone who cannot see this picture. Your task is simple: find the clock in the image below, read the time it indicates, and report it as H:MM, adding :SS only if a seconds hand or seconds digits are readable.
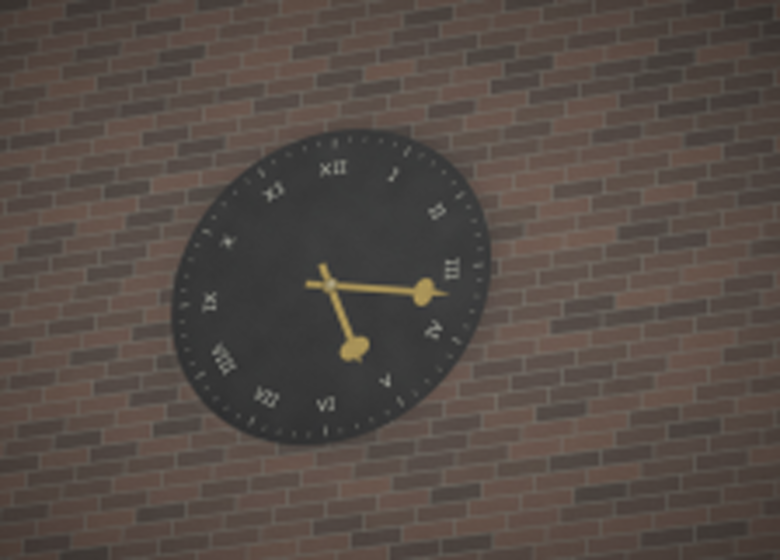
5:17
